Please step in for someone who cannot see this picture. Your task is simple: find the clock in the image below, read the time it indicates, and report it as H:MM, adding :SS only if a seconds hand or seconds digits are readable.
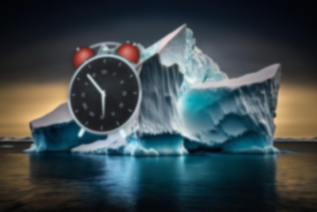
5:53
